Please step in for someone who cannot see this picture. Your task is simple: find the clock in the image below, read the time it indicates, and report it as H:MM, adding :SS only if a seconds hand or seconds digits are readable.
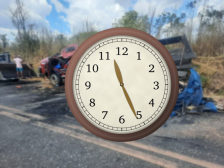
11:26
